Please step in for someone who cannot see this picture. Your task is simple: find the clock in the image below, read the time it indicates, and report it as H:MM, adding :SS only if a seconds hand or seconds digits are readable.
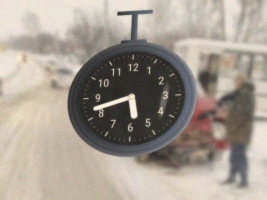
5:42
